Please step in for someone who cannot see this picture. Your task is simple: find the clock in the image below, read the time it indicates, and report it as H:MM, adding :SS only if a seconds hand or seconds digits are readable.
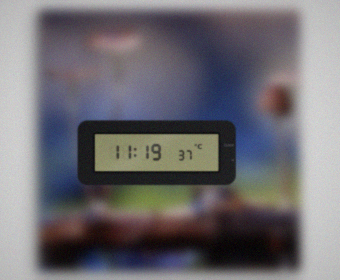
11:19
